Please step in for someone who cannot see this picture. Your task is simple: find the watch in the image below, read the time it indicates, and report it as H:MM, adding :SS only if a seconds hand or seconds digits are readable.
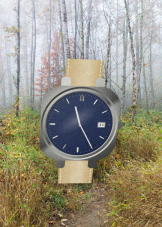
11:25
